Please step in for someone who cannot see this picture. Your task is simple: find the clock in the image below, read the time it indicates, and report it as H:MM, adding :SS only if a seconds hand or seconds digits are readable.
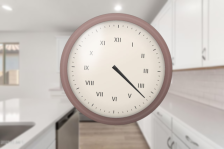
4:22
